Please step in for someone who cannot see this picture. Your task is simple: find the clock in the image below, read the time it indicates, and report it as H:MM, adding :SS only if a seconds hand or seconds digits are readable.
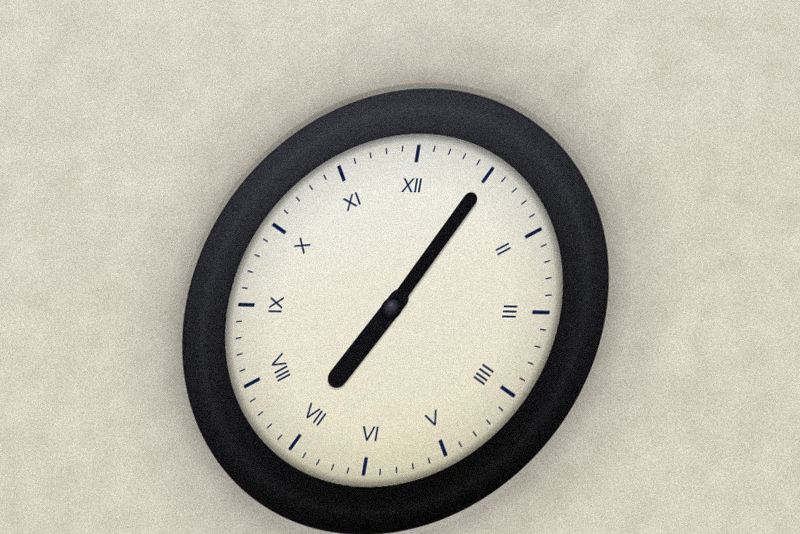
7:05
